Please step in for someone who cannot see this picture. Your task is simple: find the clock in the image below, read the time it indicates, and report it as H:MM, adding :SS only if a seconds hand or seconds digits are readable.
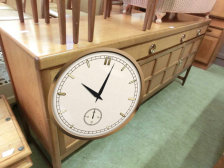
10:02
